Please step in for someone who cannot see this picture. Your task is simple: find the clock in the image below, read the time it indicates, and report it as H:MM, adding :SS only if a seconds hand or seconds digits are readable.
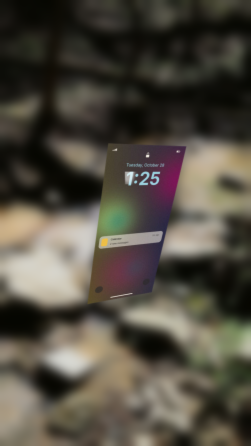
1:25
